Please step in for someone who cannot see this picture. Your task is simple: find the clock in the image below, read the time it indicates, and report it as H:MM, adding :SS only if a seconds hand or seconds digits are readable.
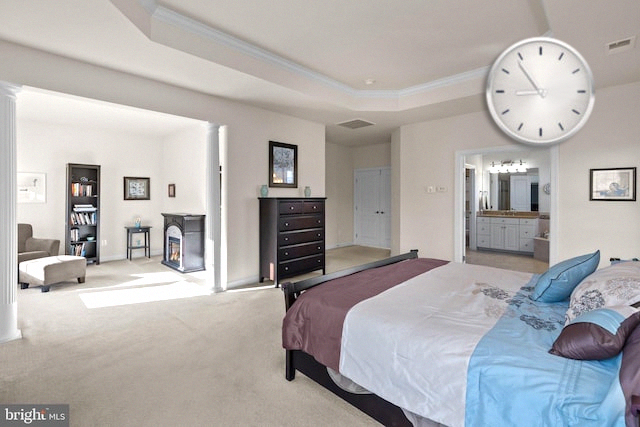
8:54
